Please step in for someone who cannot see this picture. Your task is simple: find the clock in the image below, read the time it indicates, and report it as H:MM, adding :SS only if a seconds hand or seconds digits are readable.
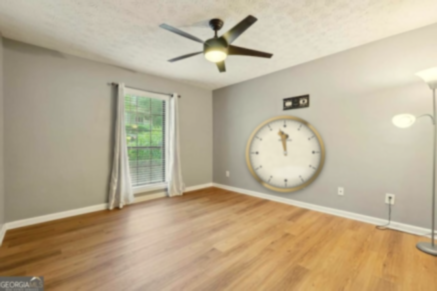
11:58
